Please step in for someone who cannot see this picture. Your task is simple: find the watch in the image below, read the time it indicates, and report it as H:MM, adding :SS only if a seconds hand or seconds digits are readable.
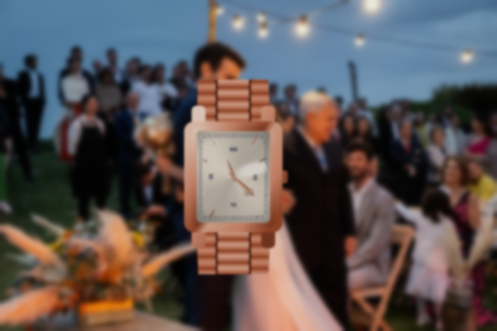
11:22
